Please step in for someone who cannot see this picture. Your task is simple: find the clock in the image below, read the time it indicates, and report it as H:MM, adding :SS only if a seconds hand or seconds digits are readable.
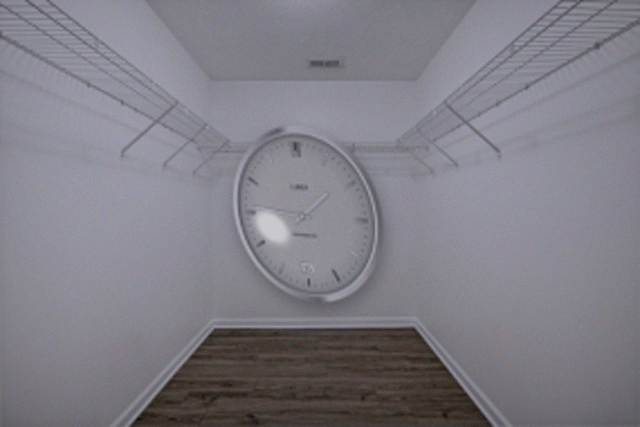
1:46
